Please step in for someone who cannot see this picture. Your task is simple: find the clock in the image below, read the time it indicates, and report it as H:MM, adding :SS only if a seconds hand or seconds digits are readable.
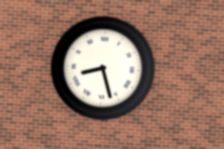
8:27
